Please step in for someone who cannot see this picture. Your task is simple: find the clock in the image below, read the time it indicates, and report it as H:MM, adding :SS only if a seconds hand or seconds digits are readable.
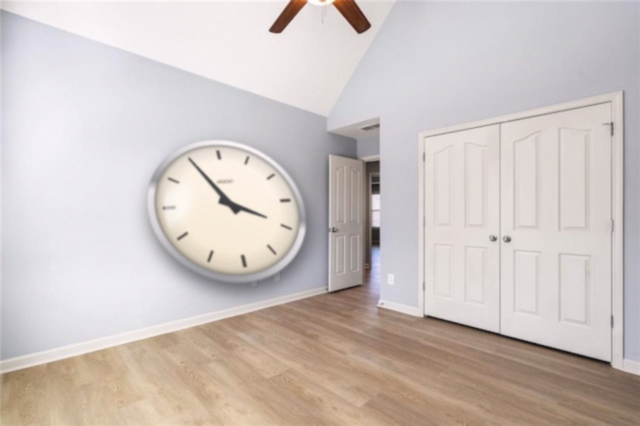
3:55
